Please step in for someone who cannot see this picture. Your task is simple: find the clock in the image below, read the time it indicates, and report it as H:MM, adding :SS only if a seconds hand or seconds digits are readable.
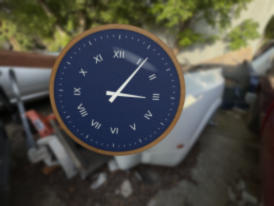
3:06
